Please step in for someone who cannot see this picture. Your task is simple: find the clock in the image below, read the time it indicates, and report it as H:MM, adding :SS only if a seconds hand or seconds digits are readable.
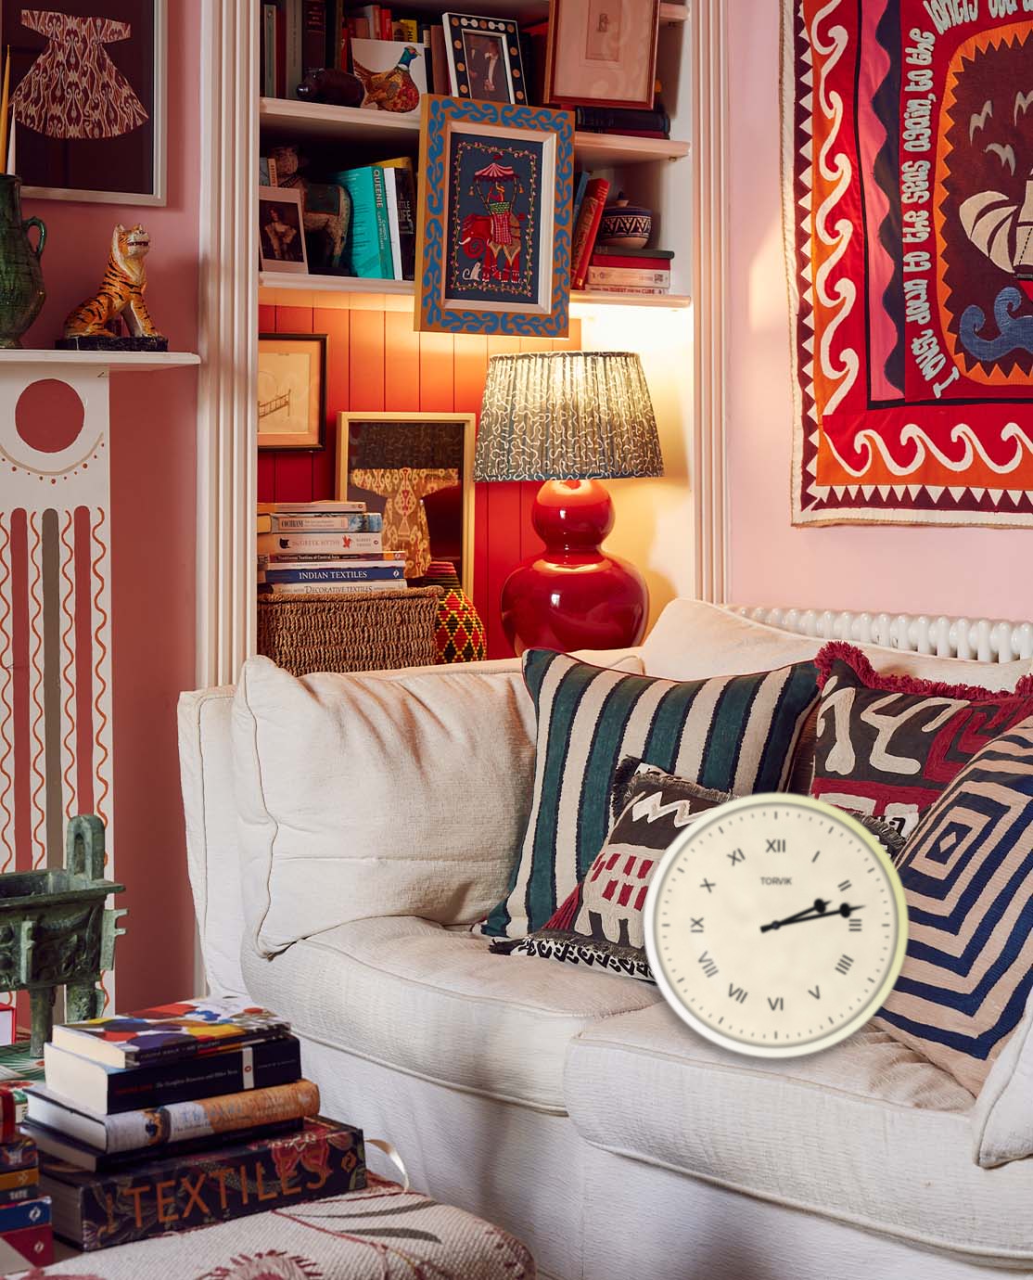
2:13
